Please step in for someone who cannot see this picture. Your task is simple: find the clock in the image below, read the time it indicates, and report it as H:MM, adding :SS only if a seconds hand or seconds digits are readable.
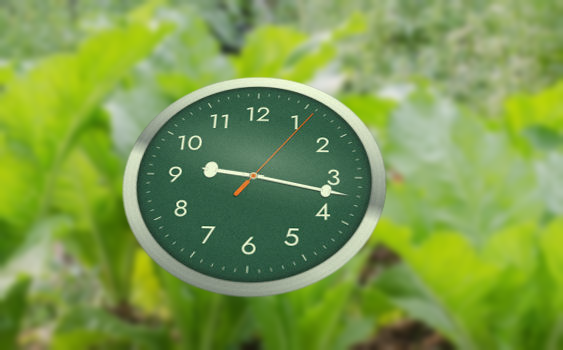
9:17:06
